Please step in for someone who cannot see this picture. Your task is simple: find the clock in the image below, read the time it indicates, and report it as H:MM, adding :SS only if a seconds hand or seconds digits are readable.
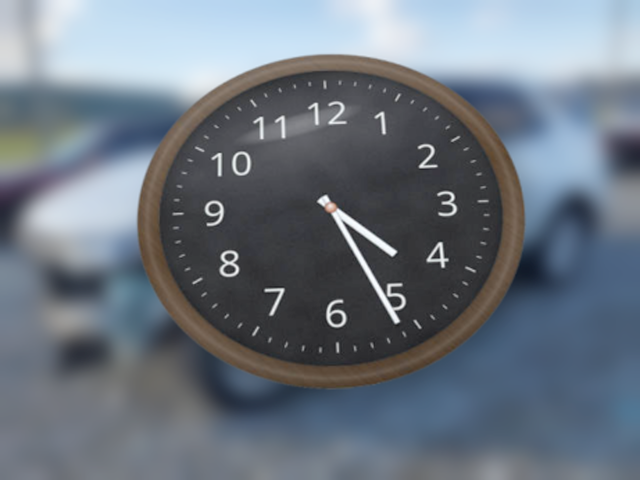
4:26
